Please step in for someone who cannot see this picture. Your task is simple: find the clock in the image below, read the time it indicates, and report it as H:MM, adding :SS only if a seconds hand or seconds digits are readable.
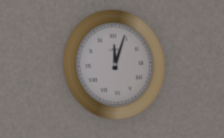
12:04
